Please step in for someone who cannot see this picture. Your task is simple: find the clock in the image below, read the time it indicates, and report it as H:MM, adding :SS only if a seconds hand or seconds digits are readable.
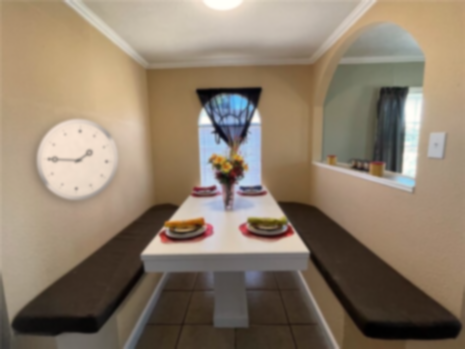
1:45
